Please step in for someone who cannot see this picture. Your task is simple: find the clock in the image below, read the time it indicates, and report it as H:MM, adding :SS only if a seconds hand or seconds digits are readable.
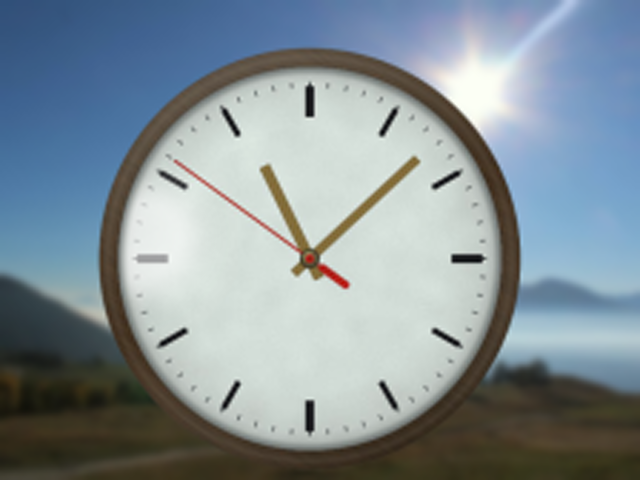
11:07:51
